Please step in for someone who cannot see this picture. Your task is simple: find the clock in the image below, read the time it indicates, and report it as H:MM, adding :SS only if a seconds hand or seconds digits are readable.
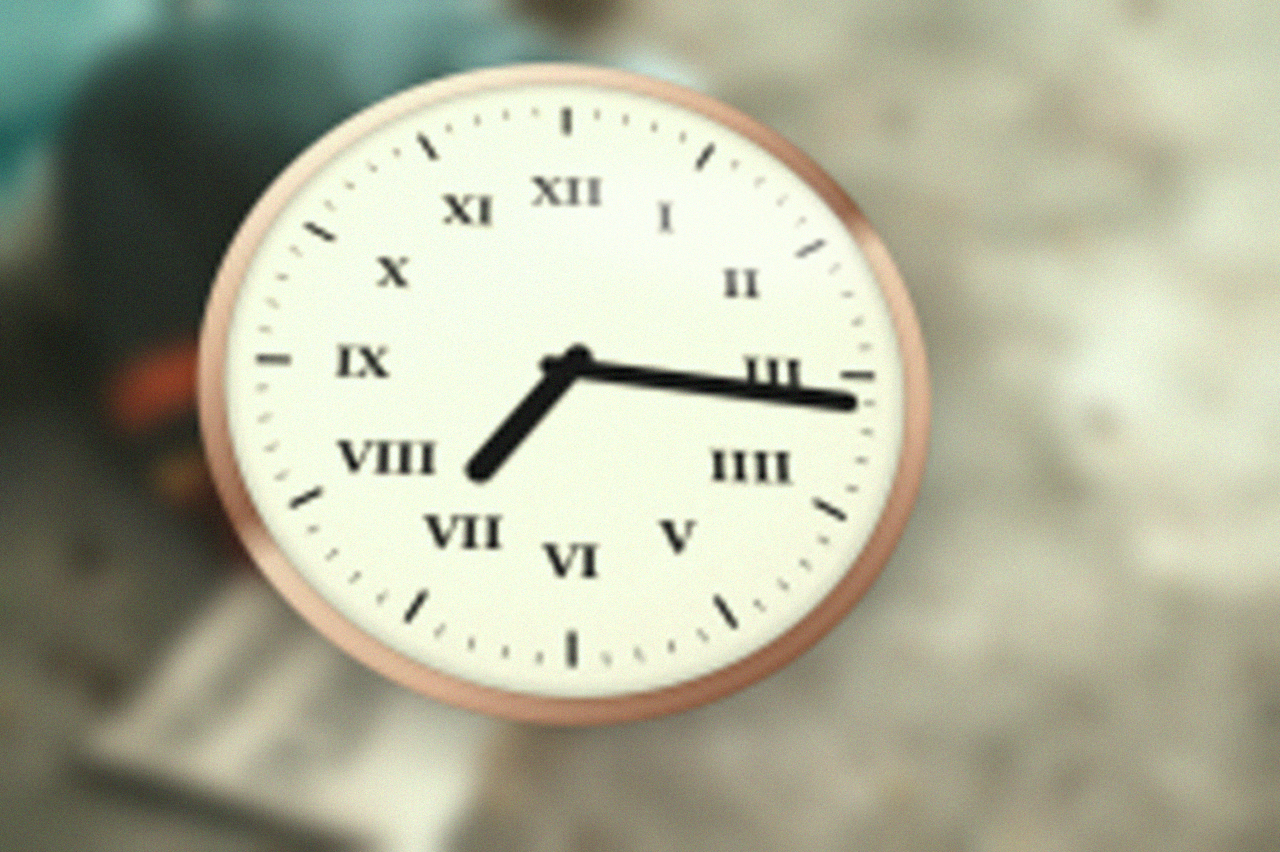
7:16
